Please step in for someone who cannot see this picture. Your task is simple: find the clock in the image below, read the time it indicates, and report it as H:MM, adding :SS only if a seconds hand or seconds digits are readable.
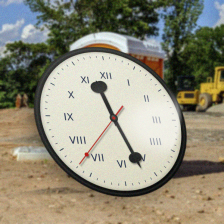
11:26:37
